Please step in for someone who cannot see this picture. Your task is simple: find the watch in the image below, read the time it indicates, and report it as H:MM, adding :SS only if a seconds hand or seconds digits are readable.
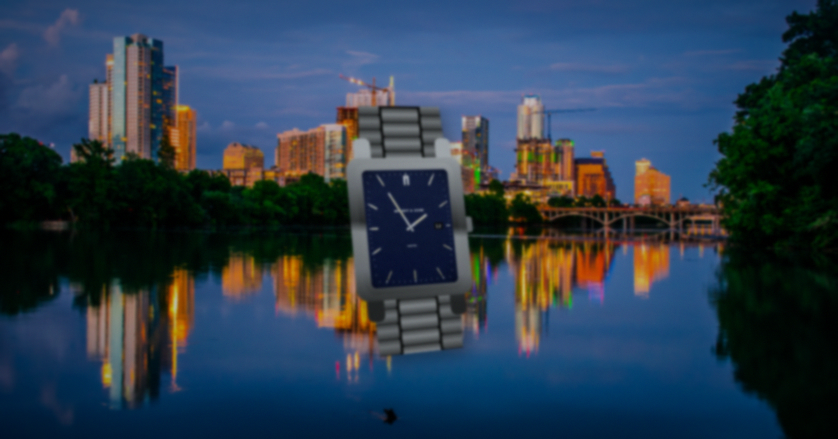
1:55
